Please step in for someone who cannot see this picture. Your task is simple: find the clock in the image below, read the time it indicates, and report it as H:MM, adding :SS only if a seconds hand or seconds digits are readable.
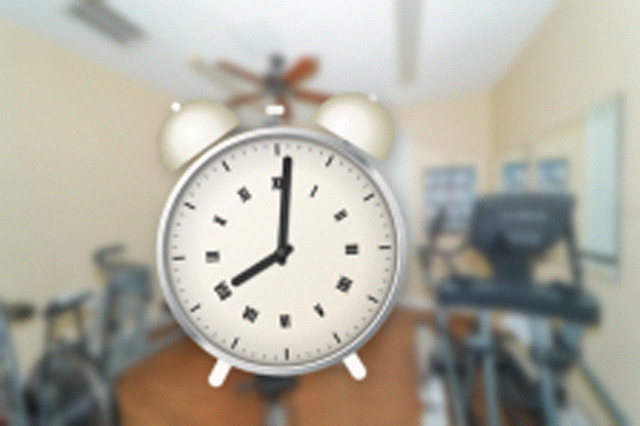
8:01
